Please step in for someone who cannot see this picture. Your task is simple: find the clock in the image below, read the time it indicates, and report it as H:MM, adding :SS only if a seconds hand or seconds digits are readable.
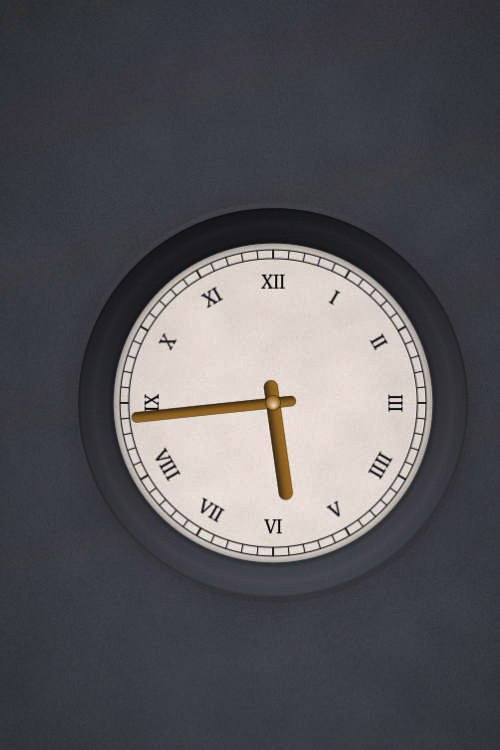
5:44
